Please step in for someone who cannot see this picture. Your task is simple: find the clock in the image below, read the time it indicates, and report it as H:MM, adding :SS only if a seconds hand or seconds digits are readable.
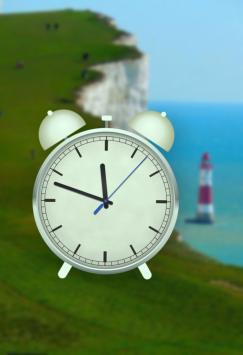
11:48:07
